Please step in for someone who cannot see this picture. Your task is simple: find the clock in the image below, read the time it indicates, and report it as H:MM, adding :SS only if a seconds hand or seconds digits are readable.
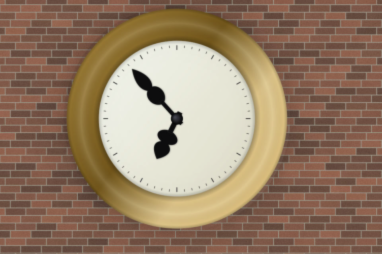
6:53
